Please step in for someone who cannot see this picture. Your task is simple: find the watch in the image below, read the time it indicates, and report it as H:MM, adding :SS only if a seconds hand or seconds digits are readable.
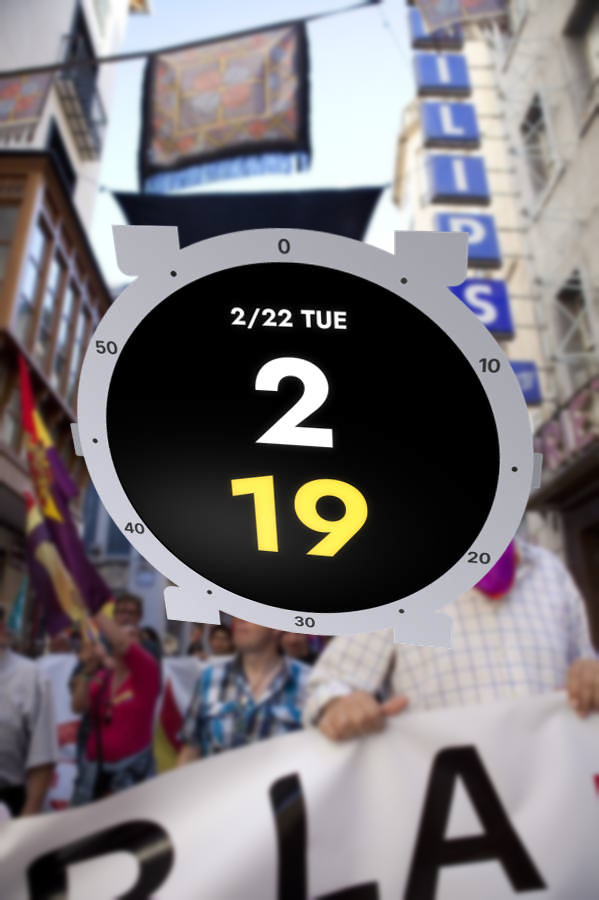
2:19
